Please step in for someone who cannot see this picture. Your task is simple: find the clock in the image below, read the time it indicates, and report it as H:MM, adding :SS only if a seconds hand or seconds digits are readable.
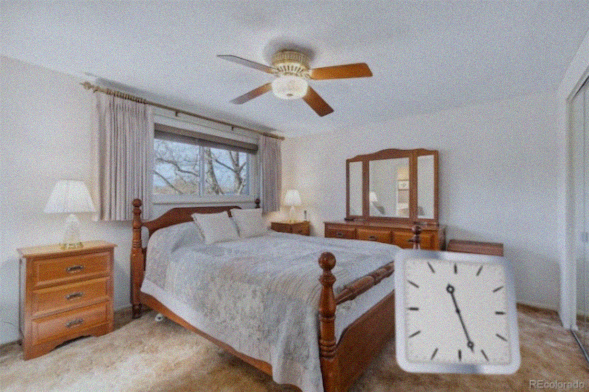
11:27
